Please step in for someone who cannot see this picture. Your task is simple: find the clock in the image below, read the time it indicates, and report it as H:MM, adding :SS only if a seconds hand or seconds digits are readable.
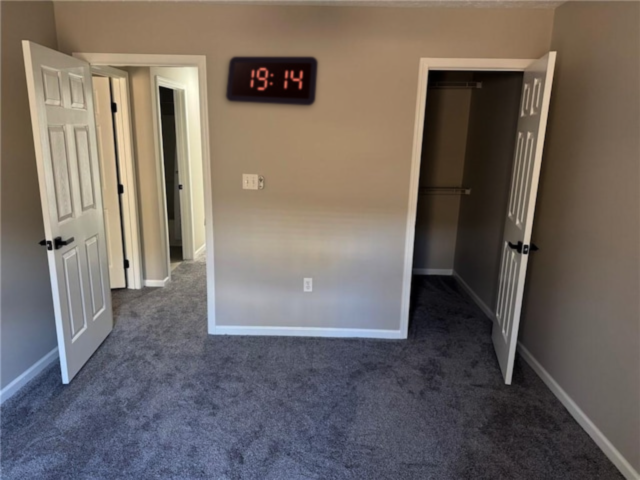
19:14
